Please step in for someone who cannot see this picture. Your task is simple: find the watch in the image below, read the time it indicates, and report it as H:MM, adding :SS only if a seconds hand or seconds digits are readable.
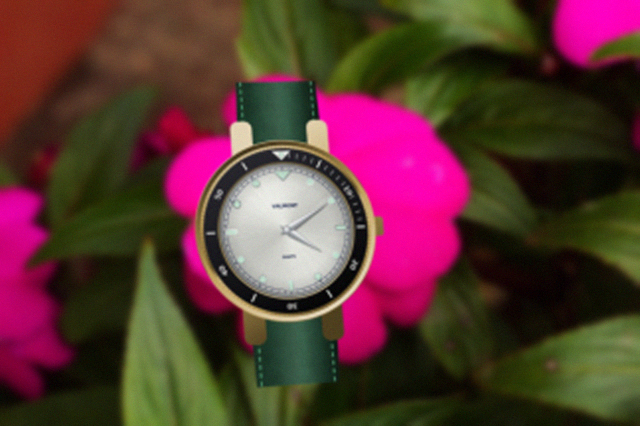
4:10
